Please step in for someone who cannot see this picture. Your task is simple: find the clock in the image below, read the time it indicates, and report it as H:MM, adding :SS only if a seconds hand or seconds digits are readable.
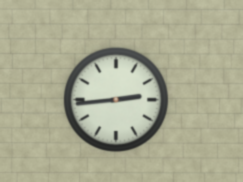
2:44
